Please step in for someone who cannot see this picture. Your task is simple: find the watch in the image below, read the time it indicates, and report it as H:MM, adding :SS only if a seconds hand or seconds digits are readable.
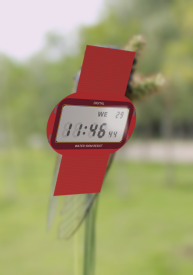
11:46:44
